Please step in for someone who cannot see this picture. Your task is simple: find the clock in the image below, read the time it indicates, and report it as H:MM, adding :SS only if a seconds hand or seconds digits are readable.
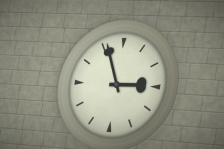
2:56
